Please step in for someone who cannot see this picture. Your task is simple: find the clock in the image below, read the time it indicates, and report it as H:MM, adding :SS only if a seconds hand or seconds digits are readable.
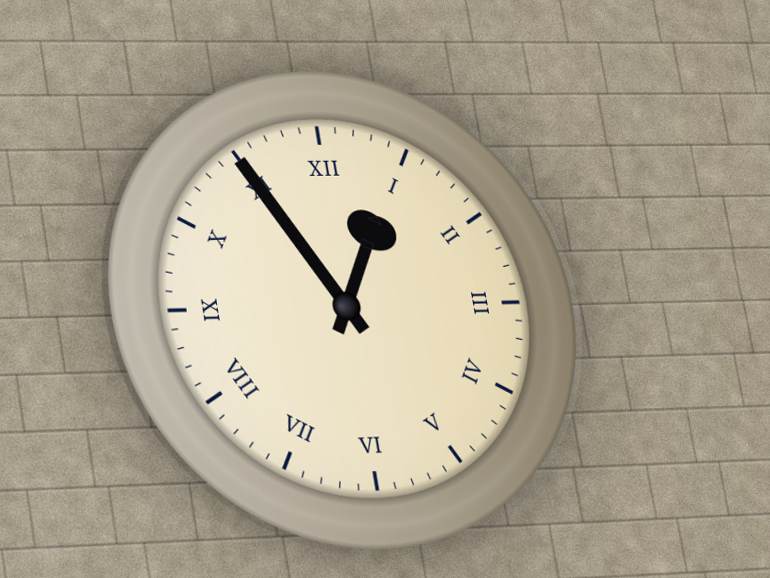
12:55
